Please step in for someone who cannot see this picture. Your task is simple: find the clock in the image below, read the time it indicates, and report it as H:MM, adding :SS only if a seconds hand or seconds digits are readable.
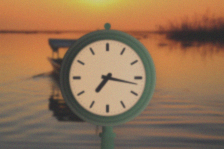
7:17
